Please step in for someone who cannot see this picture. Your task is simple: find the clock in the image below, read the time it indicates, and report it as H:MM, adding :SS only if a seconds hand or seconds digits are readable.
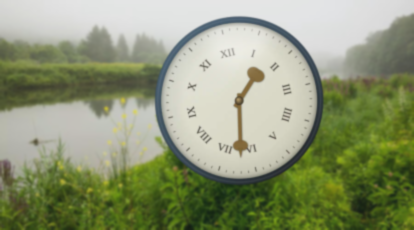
1:32
